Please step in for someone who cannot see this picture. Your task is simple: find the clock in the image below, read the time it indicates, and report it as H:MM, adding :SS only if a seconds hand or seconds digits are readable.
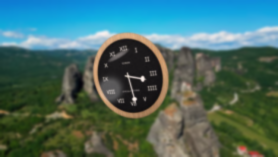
3:29
